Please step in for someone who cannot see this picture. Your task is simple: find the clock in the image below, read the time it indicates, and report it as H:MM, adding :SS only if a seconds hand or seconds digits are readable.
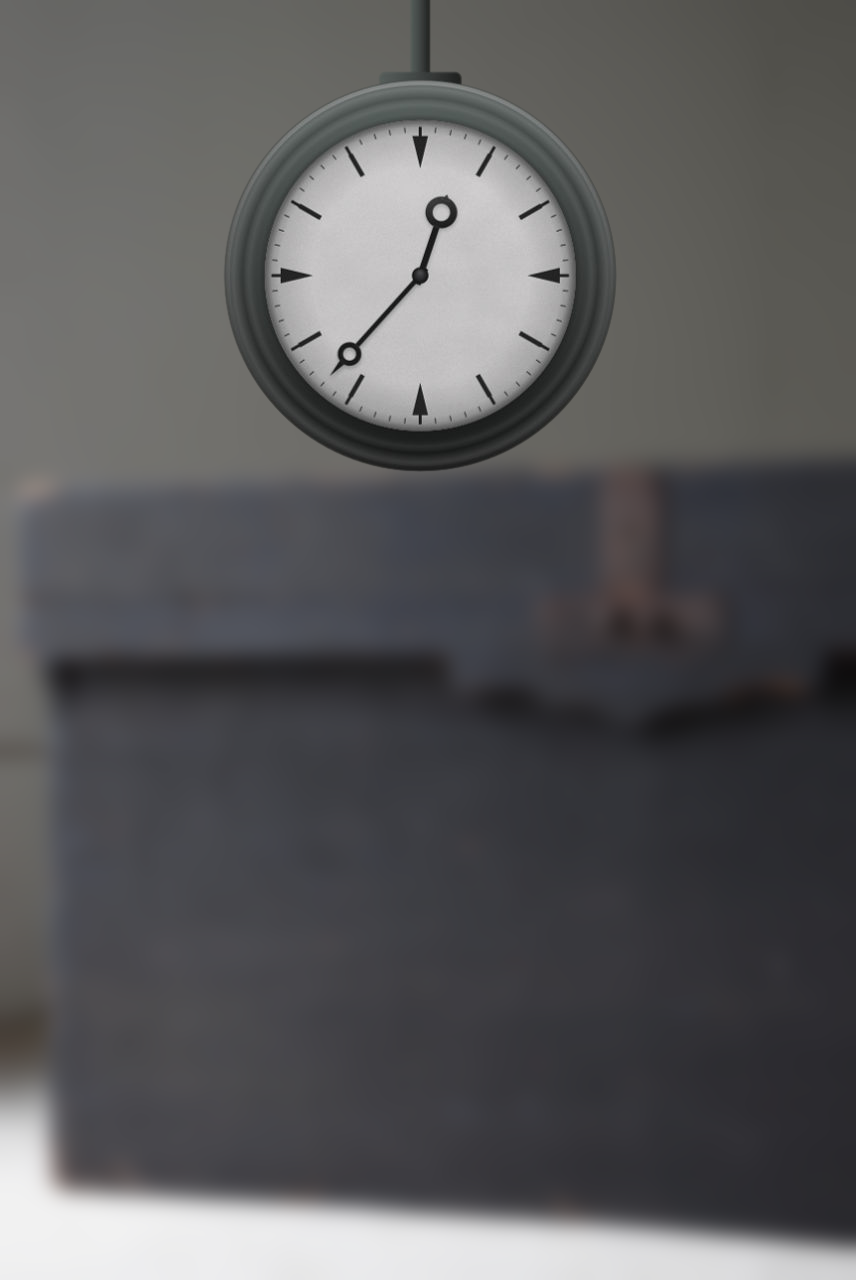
12:37
